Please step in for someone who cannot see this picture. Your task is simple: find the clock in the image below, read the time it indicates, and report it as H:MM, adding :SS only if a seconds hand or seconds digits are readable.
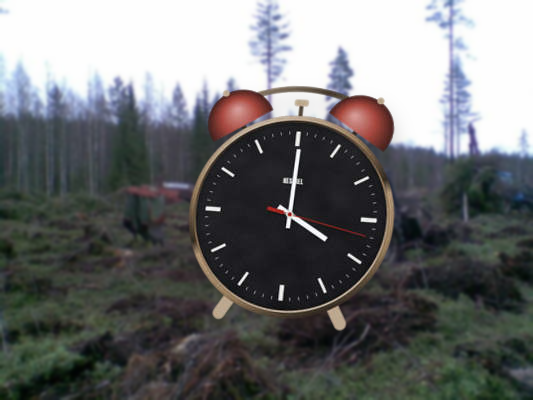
4:00:17
